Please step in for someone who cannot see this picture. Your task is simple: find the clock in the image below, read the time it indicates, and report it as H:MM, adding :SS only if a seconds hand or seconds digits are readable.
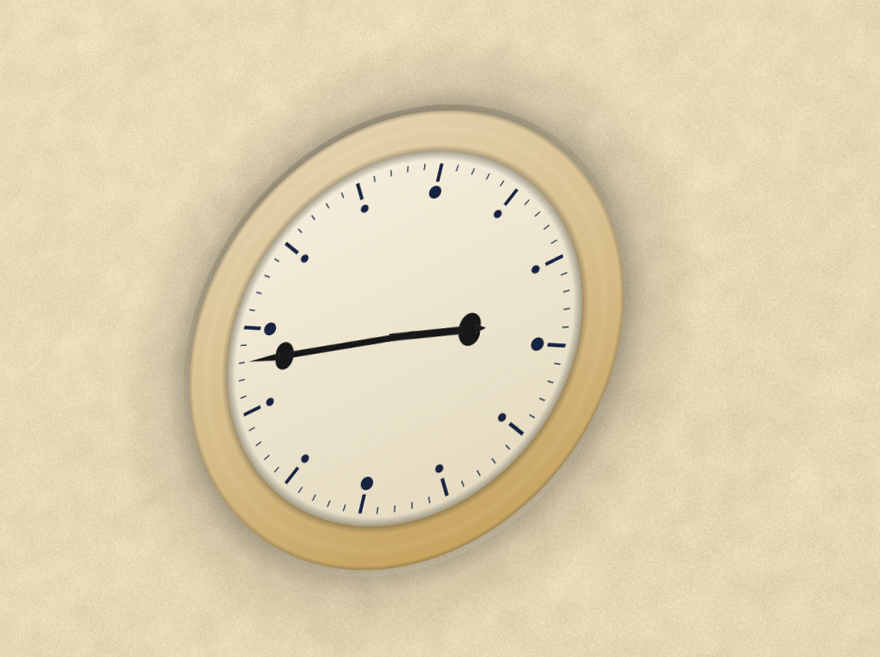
2:43
